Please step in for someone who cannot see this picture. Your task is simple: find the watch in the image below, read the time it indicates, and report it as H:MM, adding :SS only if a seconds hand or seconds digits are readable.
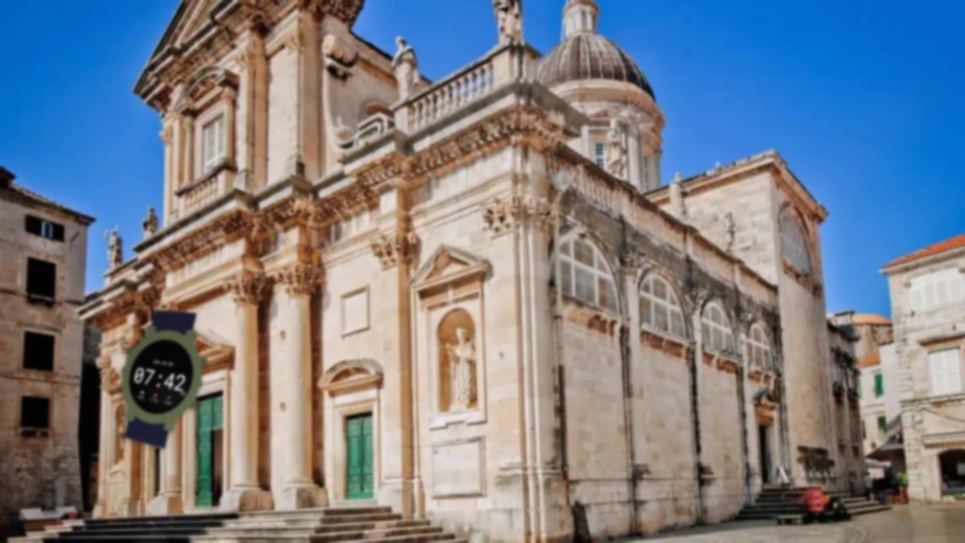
7:42
